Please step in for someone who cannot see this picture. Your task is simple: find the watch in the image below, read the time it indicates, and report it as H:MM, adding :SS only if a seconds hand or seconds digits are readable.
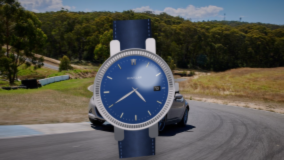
4:40
